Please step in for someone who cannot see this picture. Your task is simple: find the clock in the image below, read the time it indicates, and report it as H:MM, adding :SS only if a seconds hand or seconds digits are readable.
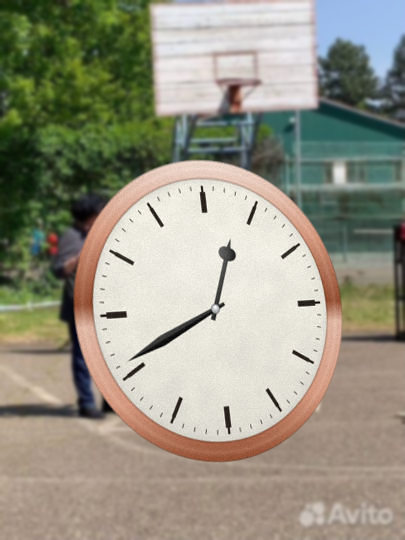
12:41
